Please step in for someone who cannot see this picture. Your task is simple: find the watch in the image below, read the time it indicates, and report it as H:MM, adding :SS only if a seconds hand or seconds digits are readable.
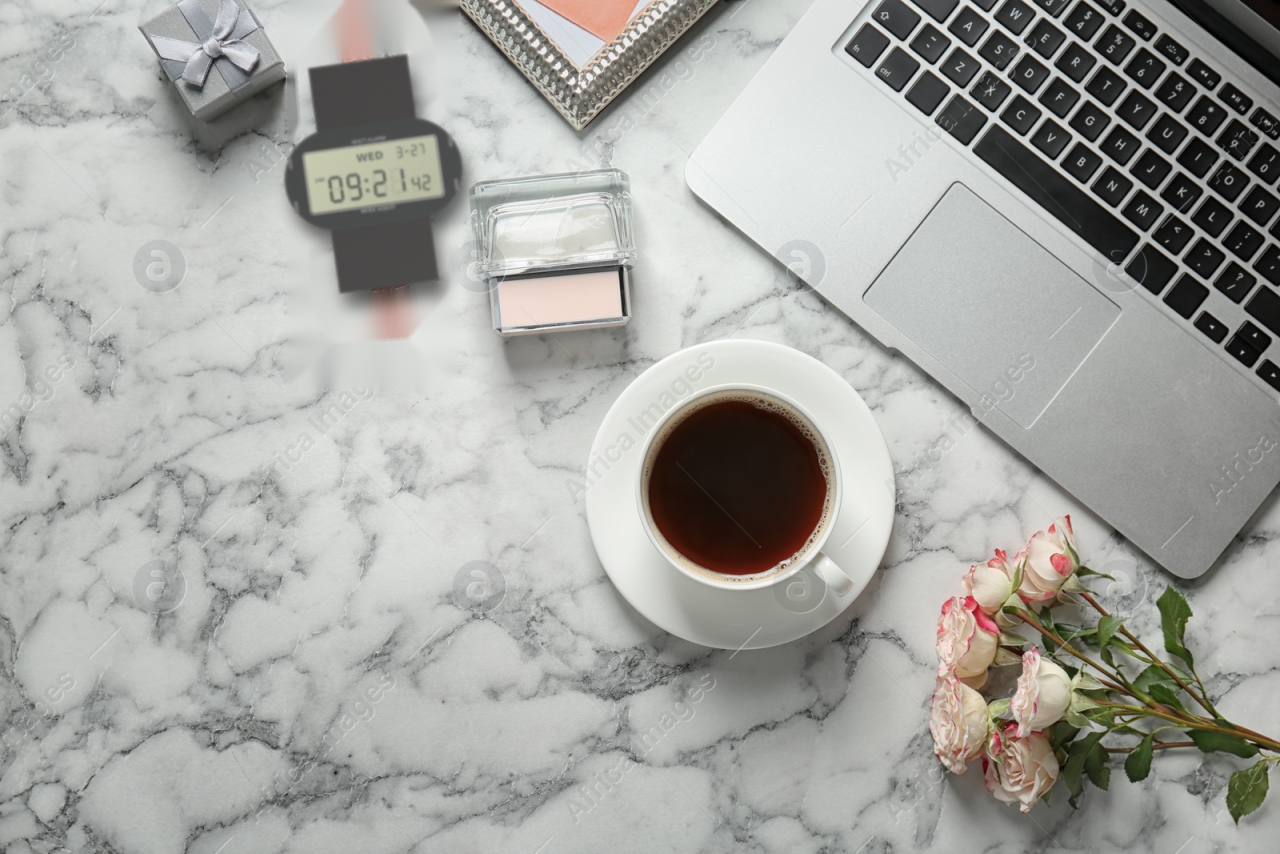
9:21:42
